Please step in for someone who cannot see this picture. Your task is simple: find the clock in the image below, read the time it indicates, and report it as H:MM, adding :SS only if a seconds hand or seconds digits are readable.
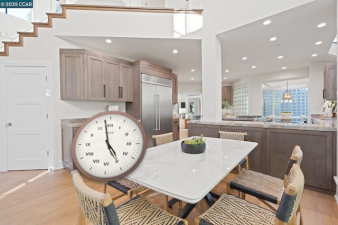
4:58
